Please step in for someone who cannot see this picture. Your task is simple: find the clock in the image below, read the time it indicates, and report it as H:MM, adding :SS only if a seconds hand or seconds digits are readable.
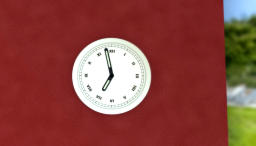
6:58
